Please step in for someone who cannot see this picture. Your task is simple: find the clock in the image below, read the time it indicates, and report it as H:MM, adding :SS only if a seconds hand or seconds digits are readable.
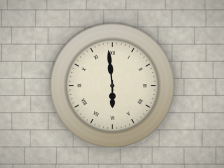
5:59
